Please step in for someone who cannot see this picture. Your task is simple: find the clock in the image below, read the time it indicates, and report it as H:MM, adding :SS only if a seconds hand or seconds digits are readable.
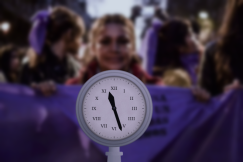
11:27
